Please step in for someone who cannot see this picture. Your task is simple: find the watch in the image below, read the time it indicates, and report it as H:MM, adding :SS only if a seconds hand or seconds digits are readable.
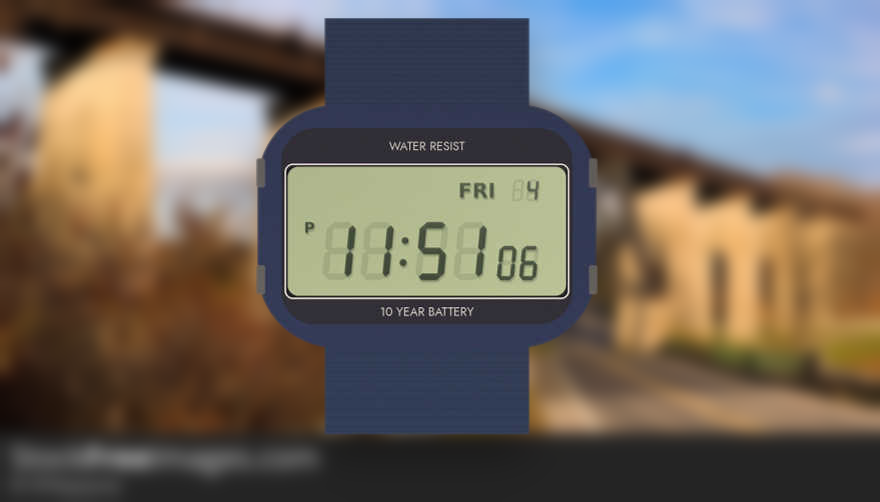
11:51:06
